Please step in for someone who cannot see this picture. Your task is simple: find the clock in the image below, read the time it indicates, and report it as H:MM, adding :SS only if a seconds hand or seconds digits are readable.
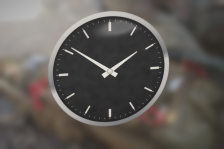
1:51
